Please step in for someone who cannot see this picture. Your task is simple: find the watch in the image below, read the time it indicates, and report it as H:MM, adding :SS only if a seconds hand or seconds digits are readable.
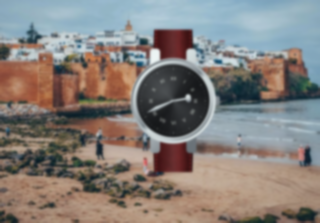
2:41
